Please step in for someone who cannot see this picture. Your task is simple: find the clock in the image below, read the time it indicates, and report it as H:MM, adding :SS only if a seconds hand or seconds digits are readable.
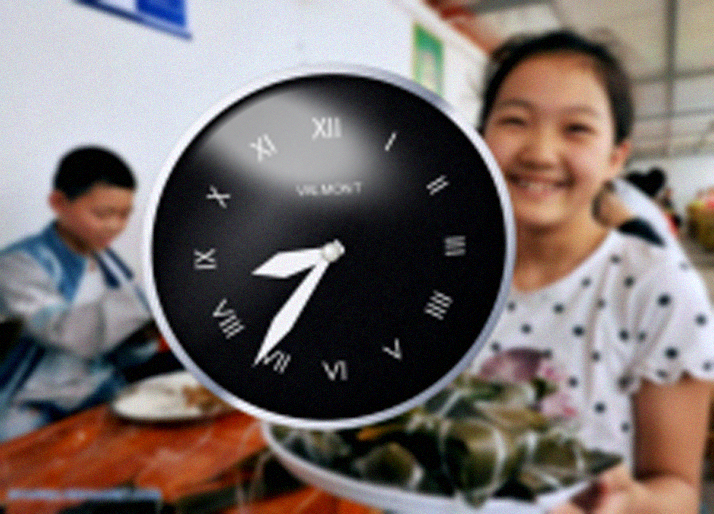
8:36
